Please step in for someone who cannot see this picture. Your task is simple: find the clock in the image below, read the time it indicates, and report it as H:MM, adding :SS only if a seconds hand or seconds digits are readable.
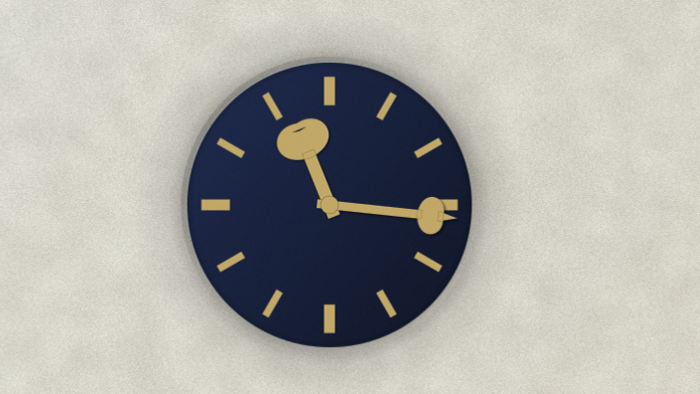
11:16
